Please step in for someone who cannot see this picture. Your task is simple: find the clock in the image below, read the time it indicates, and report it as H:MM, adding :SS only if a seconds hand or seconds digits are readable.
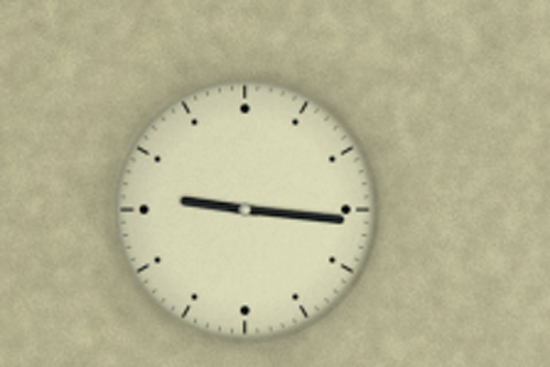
9:16
